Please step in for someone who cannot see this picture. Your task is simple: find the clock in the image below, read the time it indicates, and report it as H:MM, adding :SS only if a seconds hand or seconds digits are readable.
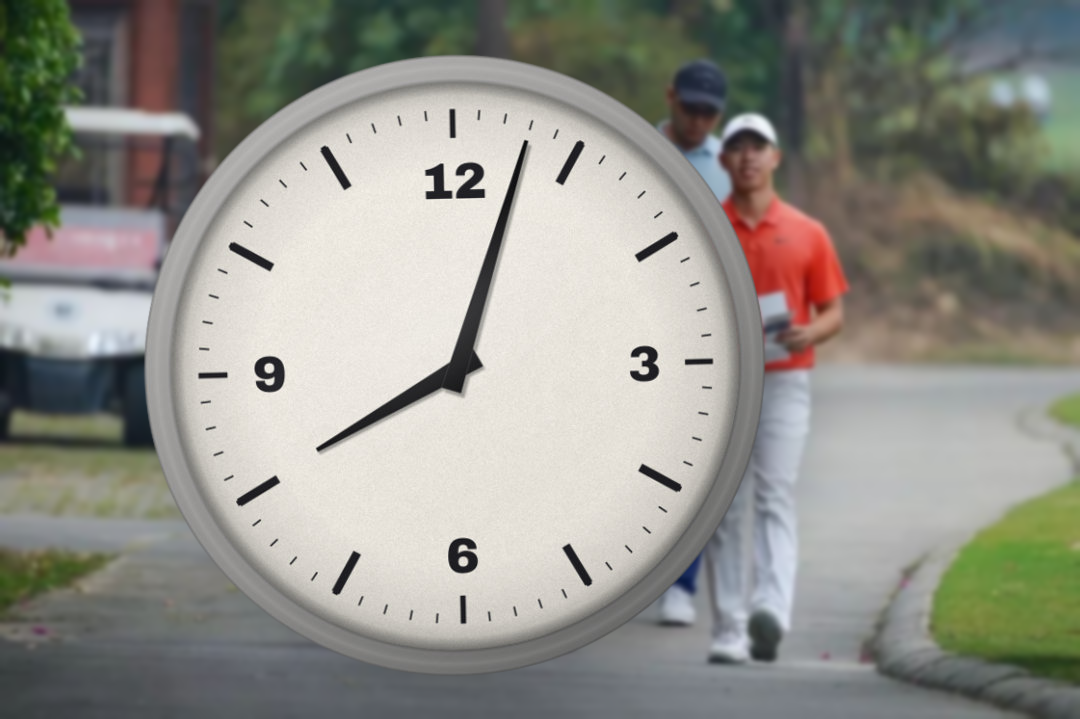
8:03
